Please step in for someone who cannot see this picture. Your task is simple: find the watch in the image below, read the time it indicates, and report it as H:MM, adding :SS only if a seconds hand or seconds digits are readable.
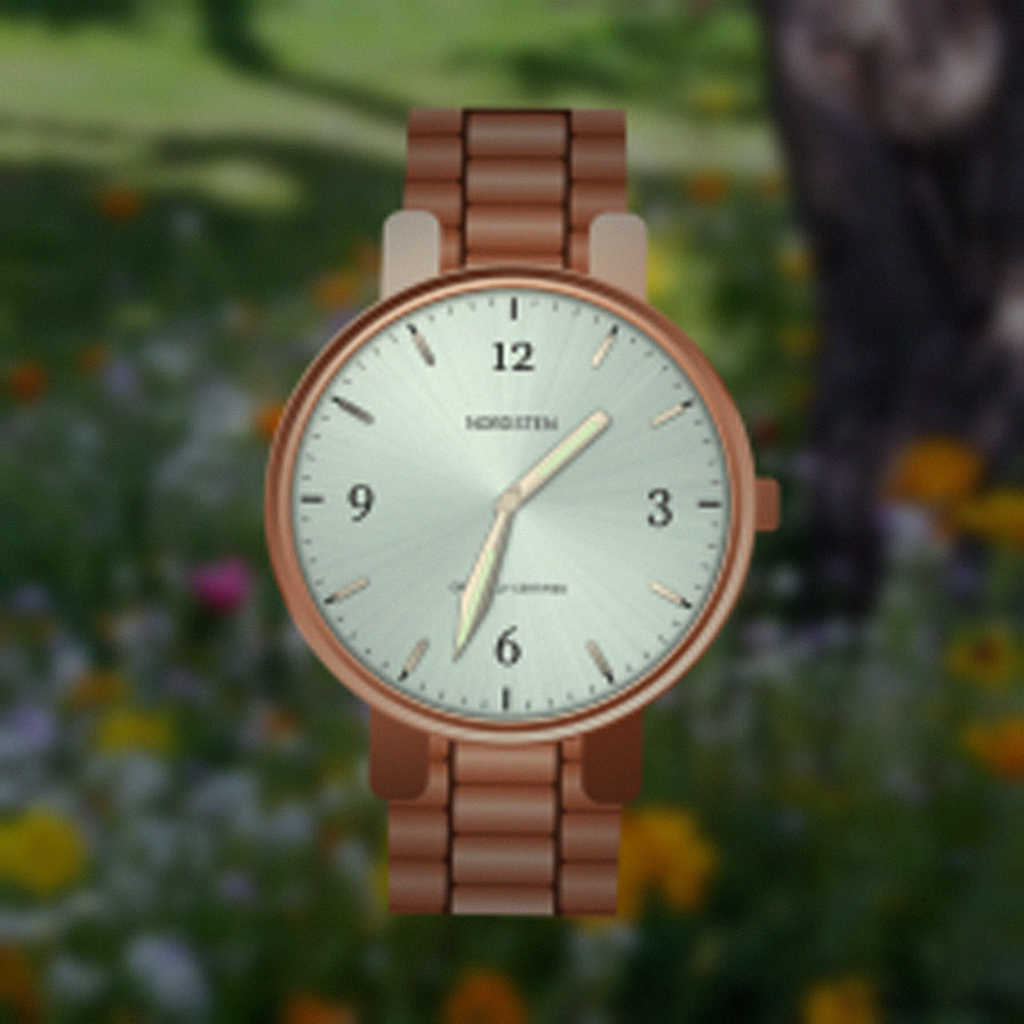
1:33
